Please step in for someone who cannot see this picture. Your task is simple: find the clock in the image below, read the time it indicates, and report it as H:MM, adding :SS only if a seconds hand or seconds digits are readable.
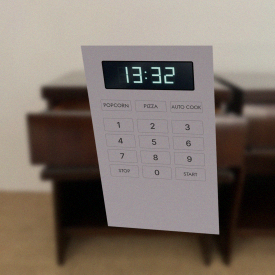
13:32
